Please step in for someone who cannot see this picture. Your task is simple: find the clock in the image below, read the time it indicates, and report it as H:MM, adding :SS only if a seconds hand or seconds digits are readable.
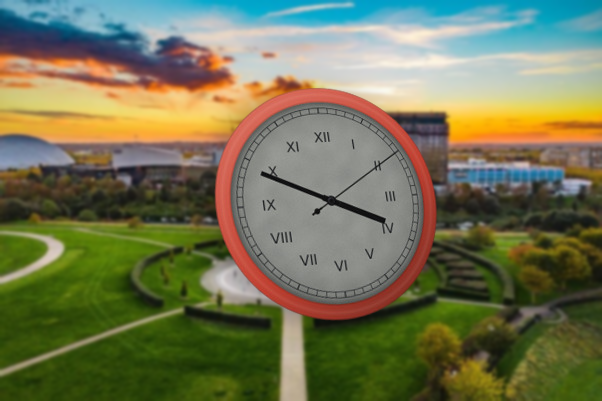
3:49:10
